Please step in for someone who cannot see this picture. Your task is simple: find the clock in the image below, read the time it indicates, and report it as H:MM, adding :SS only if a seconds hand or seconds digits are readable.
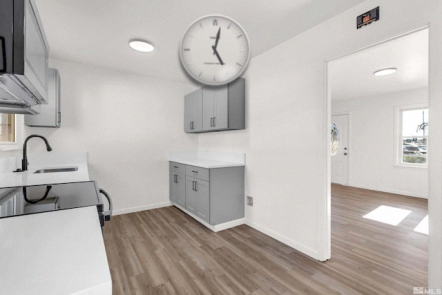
5:02
